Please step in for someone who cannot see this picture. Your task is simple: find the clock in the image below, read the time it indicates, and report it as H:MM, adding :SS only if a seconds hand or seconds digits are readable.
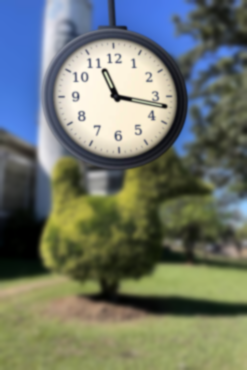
11:17
